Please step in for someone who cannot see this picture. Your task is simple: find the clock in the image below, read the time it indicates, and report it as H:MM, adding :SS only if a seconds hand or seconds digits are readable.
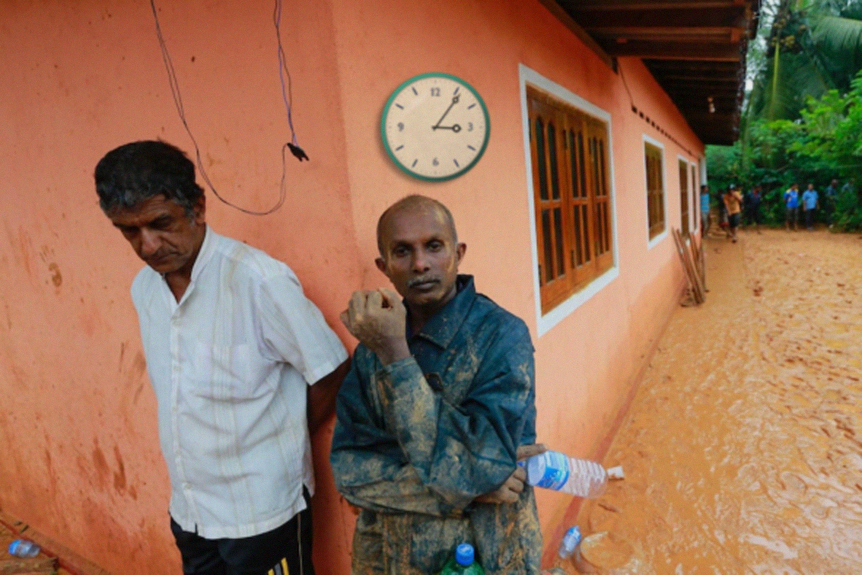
3:06
